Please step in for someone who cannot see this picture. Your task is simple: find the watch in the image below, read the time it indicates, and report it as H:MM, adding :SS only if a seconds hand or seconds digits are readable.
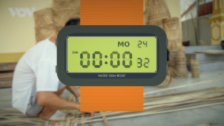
0:00:32
